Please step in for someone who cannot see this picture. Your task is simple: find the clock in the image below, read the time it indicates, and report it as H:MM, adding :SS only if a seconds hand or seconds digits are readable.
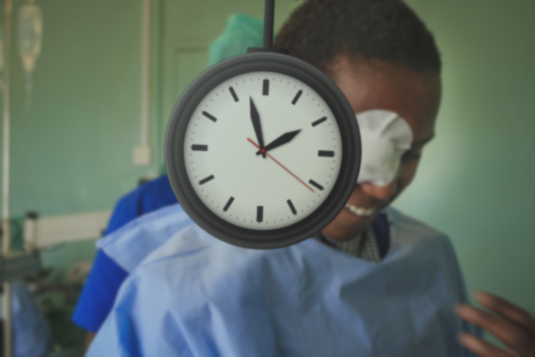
1:57:21
